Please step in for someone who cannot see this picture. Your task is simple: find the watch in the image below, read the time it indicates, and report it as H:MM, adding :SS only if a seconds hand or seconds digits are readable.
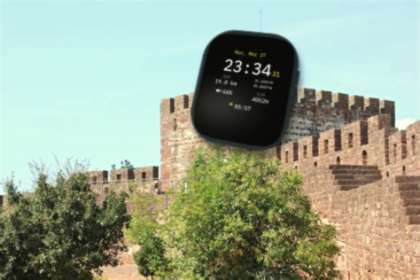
23:34
